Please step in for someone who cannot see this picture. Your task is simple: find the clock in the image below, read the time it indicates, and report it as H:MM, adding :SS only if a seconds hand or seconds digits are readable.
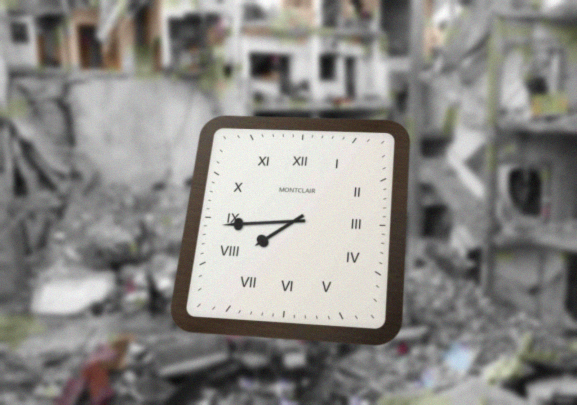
7:44
